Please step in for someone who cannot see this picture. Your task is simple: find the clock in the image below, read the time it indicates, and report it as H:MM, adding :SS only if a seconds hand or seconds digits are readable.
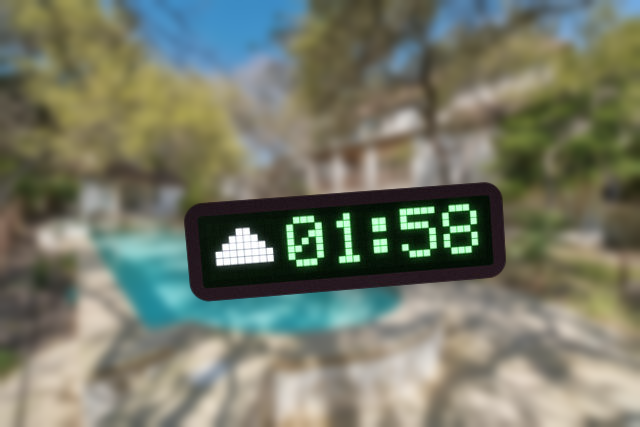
1:58
